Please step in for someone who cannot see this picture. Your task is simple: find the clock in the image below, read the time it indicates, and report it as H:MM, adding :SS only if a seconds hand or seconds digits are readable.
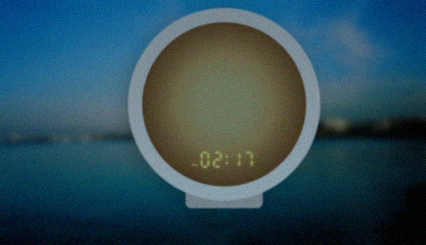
2:17
